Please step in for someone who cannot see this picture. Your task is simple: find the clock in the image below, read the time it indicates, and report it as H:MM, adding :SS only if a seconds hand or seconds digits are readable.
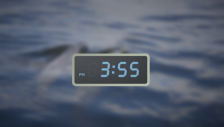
3:55
